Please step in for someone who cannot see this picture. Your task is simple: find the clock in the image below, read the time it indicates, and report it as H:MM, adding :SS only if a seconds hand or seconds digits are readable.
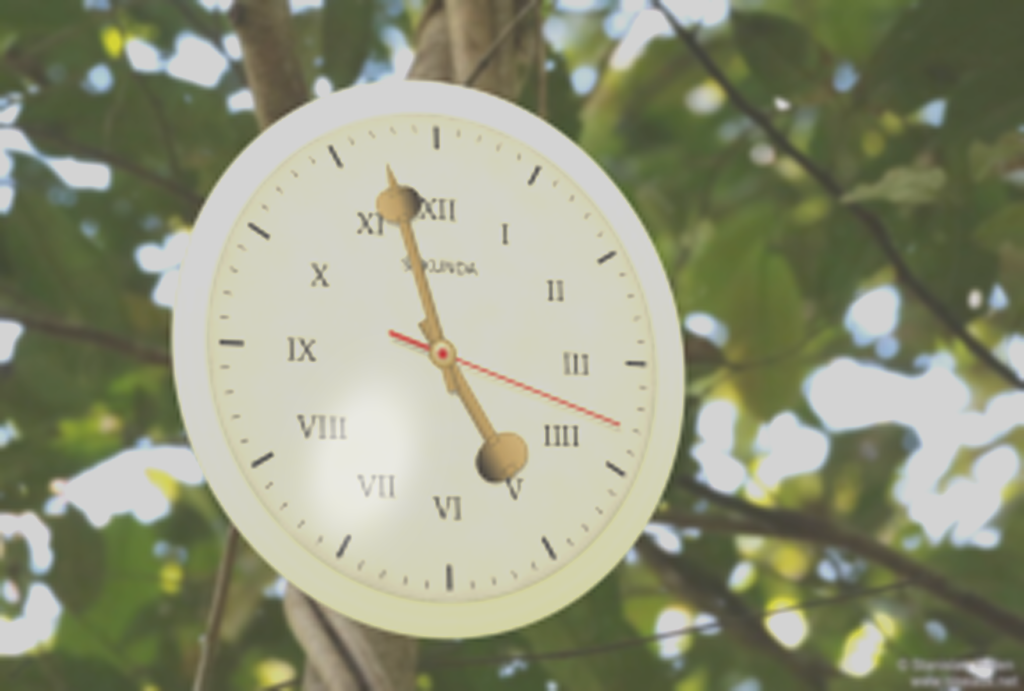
4:57:18
